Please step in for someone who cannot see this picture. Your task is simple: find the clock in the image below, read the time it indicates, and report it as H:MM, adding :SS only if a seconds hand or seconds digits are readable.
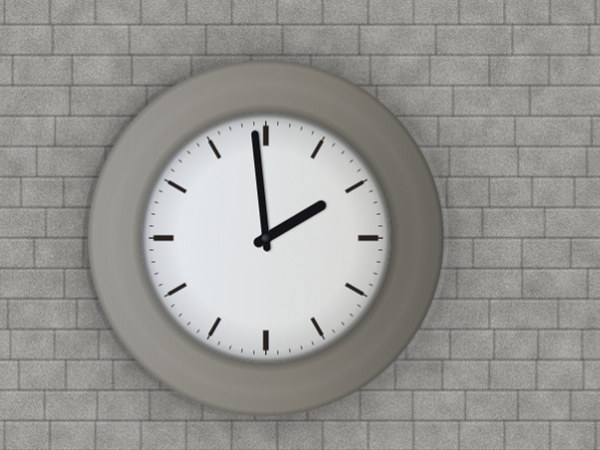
1:59
